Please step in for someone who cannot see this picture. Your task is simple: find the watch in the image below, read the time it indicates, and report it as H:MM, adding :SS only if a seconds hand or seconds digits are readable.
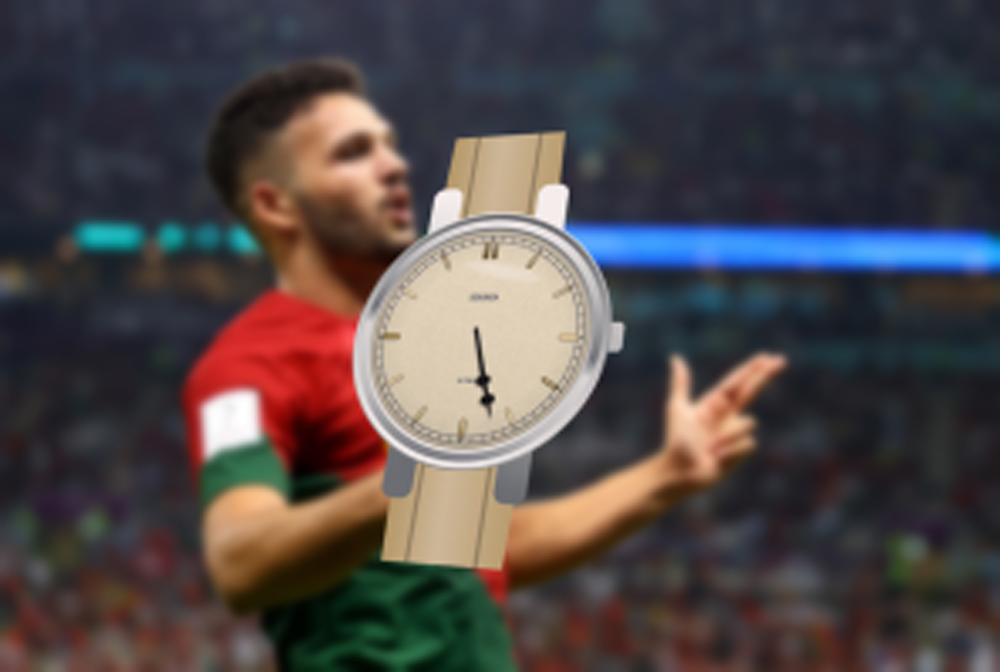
5:27
